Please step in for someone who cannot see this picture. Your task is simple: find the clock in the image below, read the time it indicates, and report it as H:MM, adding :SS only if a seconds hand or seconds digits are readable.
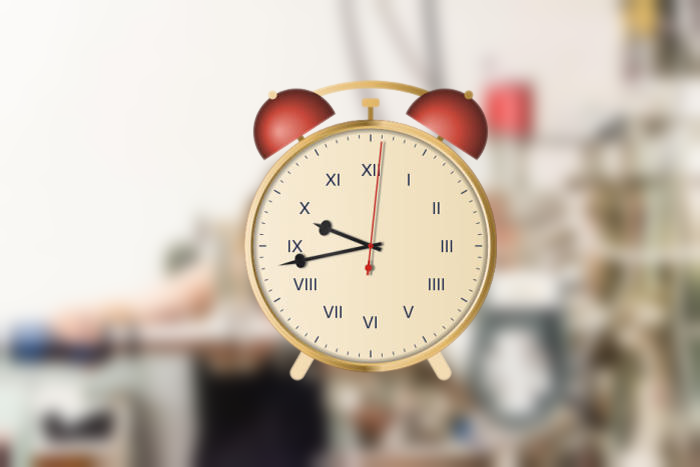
9:43:01
